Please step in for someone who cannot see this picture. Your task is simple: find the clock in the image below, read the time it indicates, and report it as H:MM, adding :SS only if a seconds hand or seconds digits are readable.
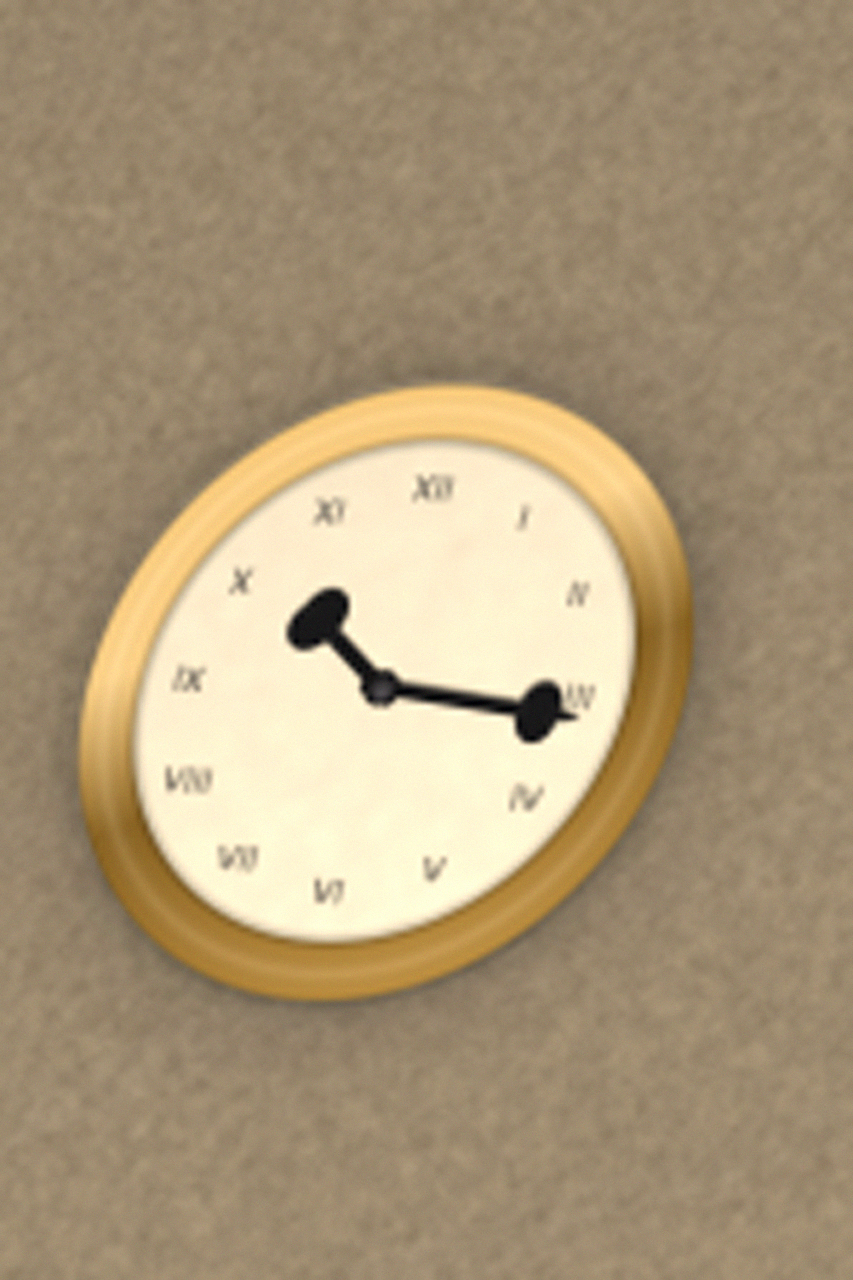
10:16
